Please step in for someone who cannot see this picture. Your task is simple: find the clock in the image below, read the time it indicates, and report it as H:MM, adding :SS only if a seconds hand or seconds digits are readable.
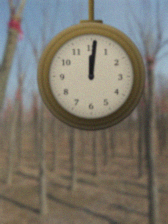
12:01
